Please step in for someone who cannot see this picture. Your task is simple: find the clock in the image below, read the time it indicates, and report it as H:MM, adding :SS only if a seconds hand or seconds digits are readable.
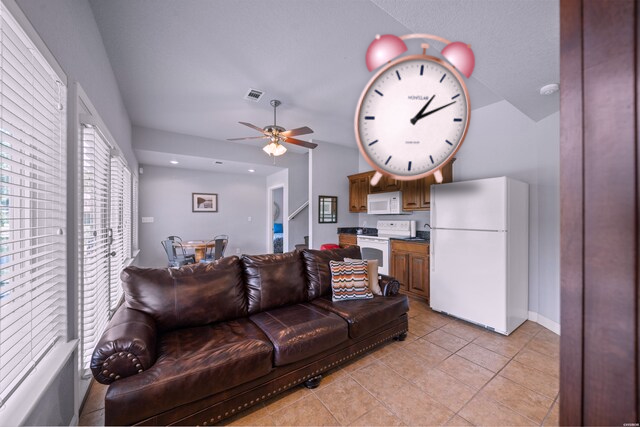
1:11
